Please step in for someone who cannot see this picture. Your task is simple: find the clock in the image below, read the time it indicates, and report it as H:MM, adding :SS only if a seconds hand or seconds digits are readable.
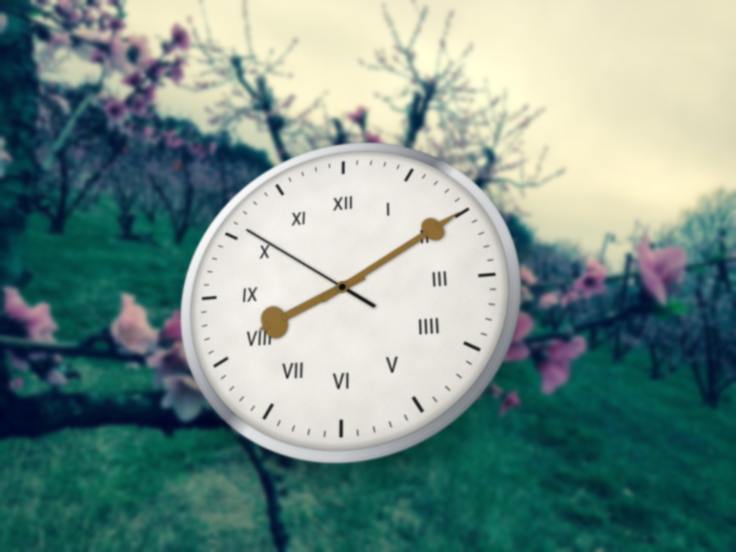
8:09:51
